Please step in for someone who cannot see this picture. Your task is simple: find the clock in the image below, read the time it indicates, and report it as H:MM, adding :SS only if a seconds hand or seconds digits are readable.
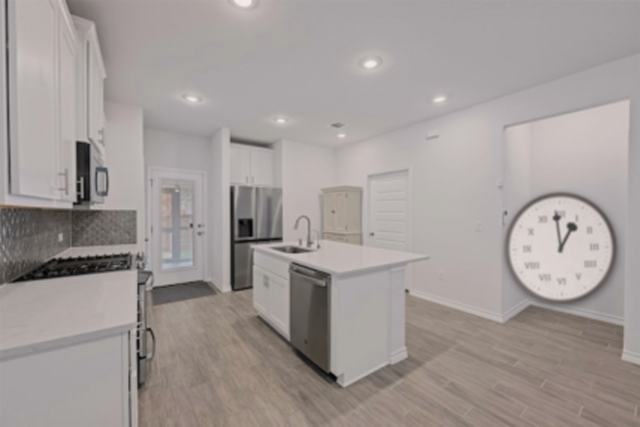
12:59
